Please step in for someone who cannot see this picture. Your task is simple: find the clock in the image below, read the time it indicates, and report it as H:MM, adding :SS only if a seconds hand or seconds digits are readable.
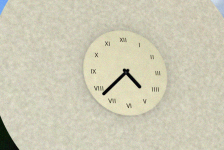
4:38
